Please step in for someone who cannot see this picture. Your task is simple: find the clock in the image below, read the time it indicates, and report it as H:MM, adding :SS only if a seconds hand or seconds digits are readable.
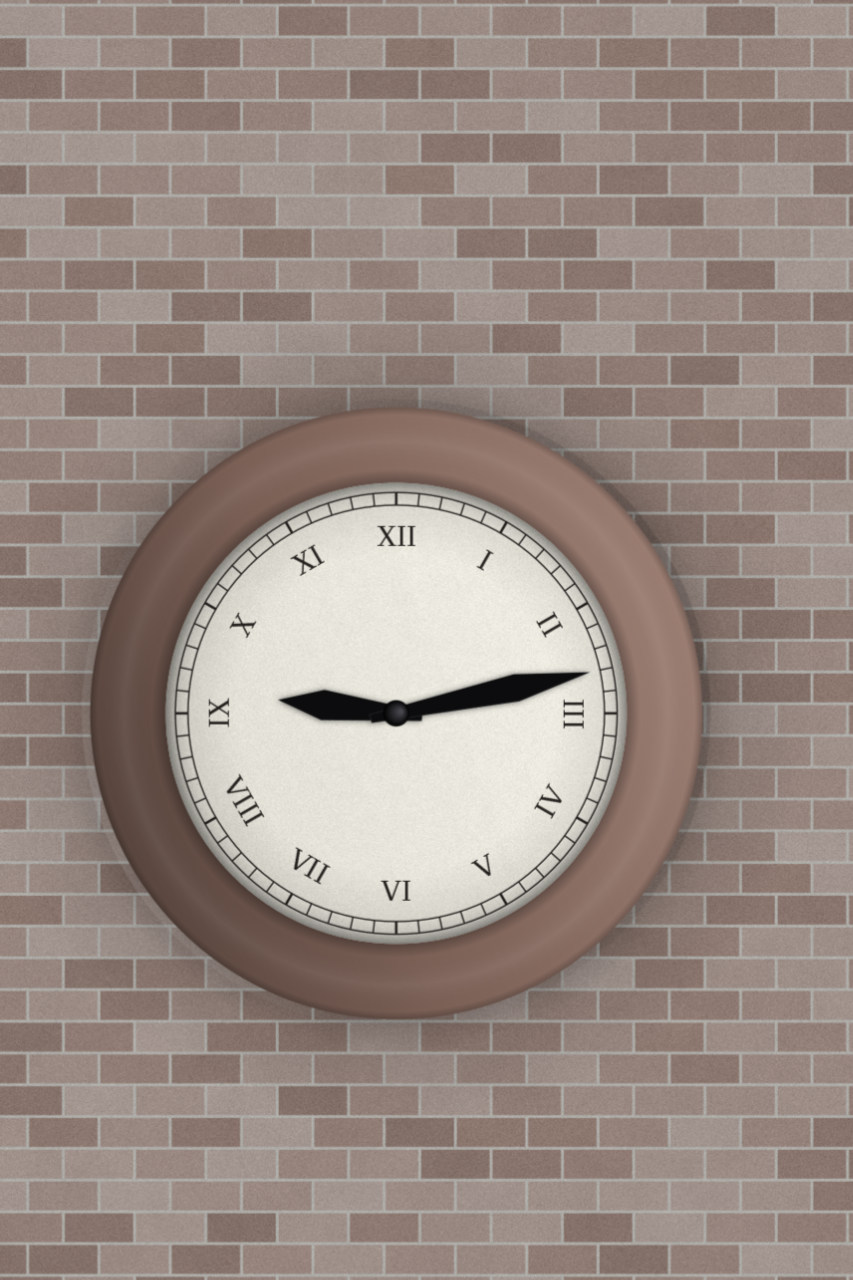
9:13
